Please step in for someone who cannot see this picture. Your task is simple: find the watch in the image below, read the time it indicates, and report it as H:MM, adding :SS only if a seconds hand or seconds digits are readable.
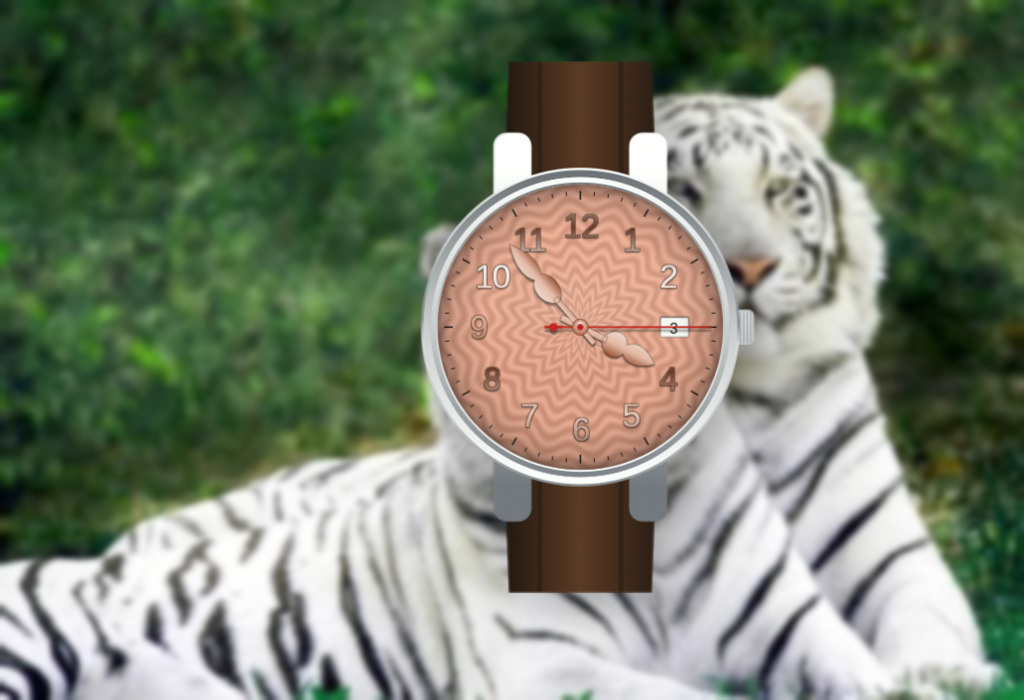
3:53:15
